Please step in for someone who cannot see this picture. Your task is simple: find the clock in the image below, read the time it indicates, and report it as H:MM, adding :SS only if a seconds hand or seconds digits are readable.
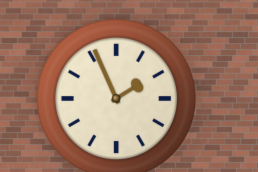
1:56
